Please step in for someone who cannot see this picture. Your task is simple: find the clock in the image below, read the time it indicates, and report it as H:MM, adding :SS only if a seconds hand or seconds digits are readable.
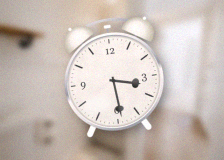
3:29
